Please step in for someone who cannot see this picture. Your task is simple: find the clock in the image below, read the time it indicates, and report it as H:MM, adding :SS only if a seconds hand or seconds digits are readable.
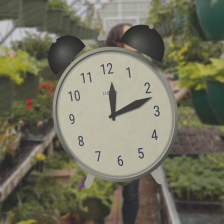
12:12
